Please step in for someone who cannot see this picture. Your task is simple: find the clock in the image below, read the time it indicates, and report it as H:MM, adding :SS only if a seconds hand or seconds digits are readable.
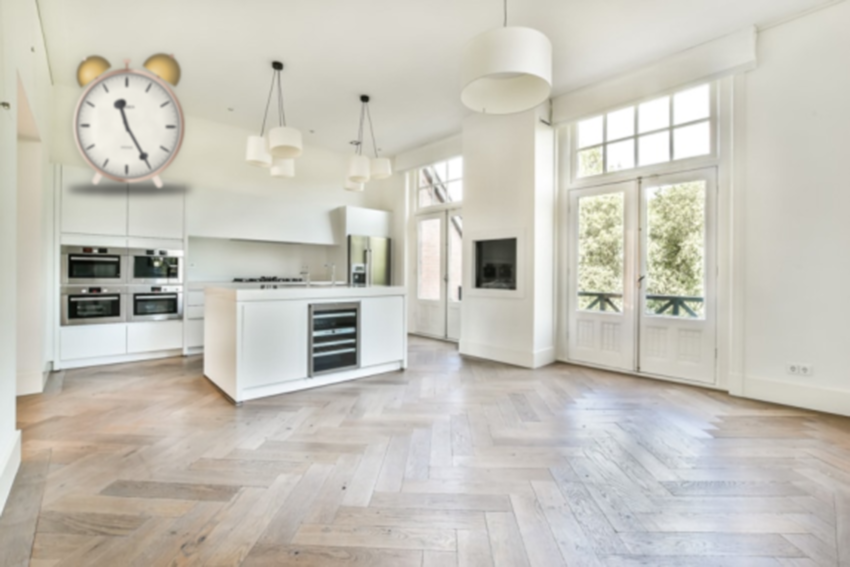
11:25
